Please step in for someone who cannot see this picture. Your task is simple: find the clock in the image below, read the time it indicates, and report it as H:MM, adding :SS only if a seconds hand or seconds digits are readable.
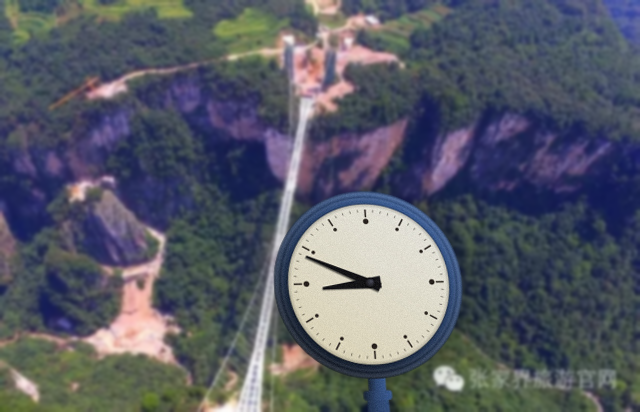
8:49
